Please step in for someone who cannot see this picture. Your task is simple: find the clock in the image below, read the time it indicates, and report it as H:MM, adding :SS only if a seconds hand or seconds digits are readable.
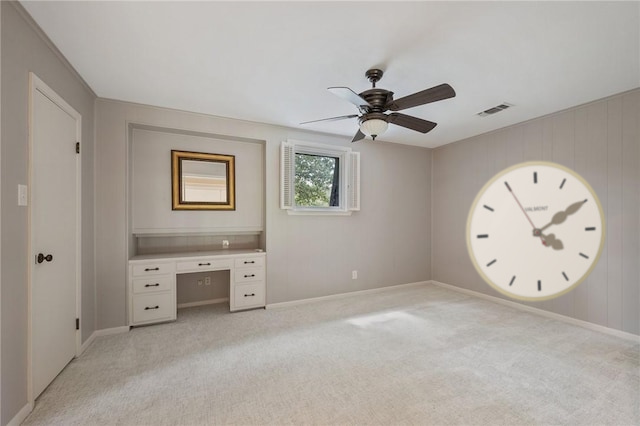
4:09:55
